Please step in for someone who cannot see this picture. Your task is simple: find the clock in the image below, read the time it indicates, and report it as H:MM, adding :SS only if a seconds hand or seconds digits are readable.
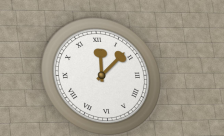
12:08
